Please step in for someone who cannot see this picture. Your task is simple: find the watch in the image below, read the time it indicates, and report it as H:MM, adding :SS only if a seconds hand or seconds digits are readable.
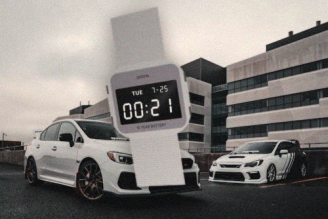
0:21
